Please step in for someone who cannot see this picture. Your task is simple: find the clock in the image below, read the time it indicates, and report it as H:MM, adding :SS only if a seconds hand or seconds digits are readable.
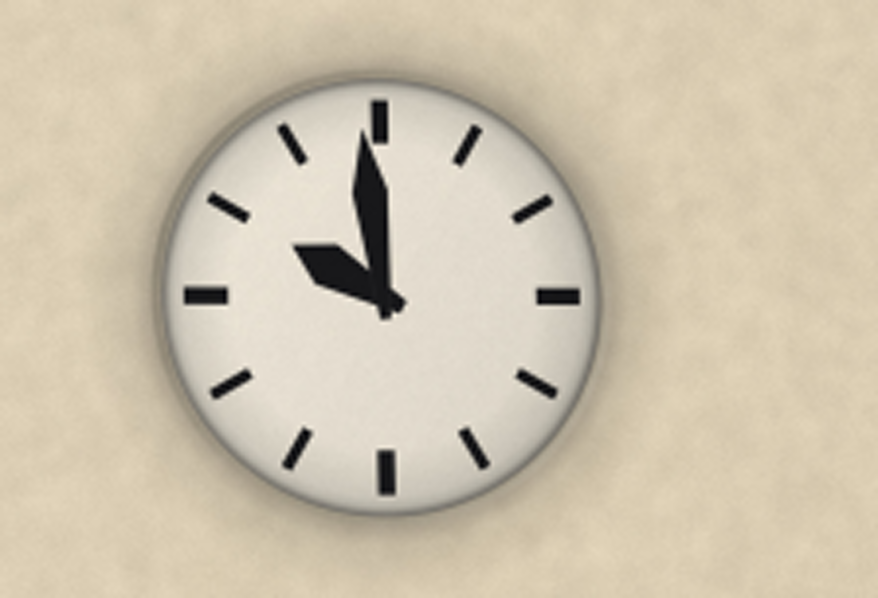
9:59
